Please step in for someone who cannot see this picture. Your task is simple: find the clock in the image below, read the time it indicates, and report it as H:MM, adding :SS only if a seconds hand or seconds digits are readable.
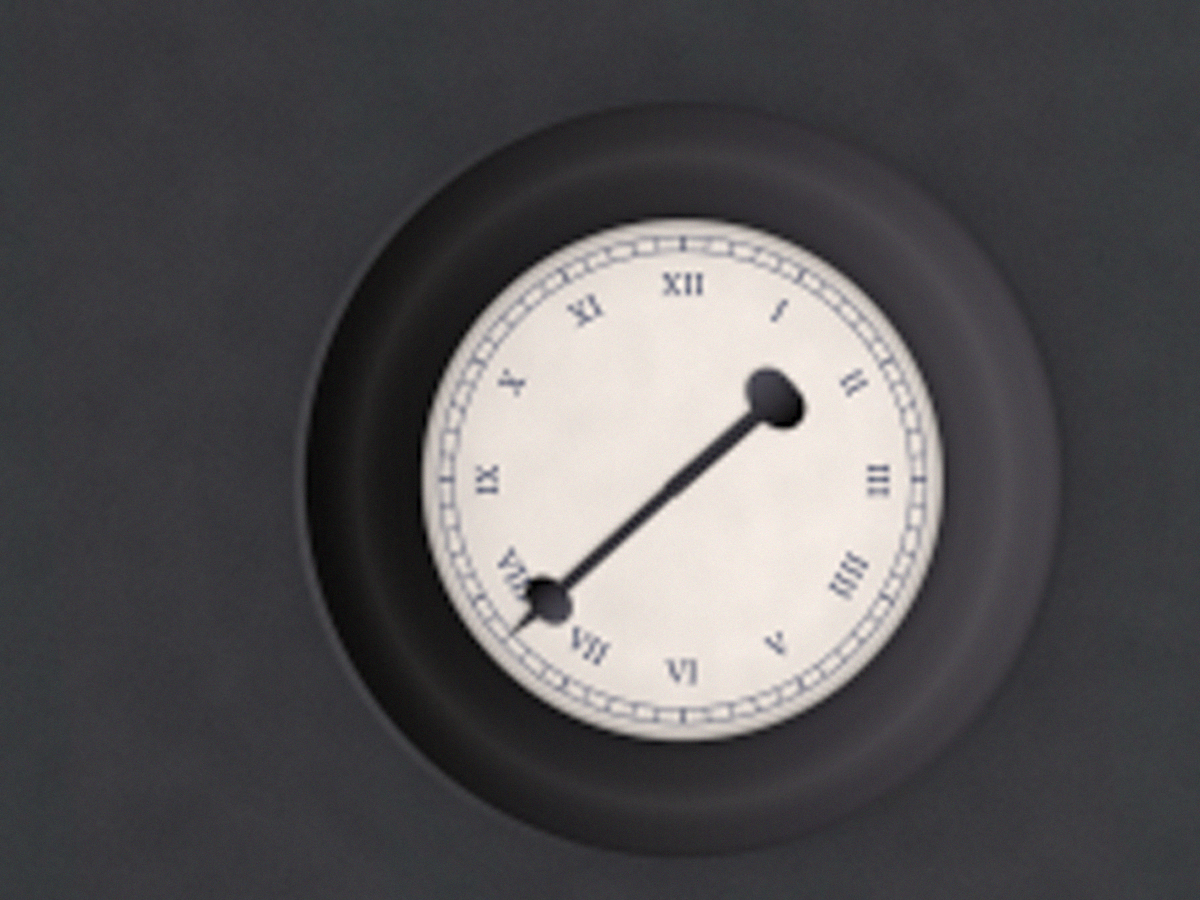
1:38
